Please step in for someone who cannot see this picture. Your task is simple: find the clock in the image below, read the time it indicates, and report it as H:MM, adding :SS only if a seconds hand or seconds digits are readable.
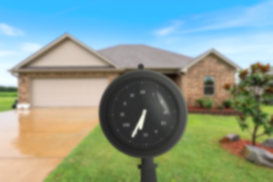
6:35
